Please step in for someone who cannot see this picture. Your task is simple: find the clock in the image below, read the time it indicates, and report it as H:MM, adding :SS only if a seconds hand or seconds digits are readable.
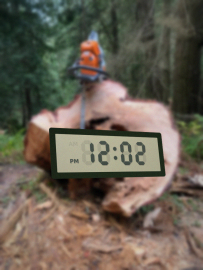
12:02
